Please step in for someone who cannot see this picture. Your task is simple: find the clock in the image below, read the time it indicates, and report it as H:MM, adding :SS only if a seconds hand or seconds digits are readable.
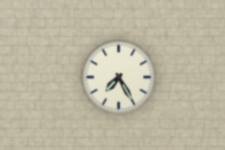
7:25
